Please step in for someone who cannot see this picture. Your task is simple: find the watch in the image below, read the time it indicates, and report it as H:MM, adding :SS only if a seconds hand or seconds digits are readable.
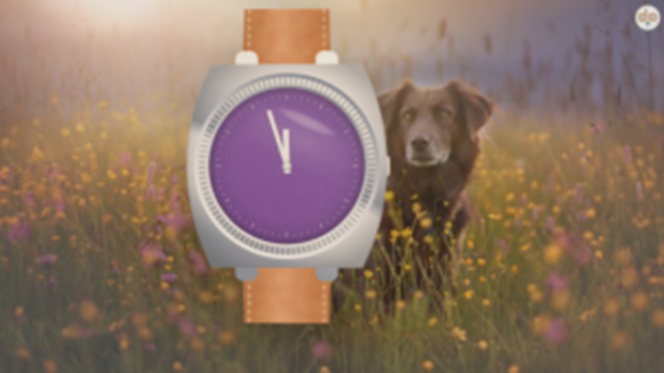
11:57
